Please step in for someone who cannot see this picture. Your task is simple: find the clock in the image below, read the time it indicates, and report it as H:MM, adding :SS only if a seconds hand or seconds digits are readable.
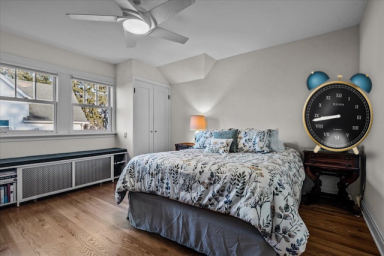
8:43
